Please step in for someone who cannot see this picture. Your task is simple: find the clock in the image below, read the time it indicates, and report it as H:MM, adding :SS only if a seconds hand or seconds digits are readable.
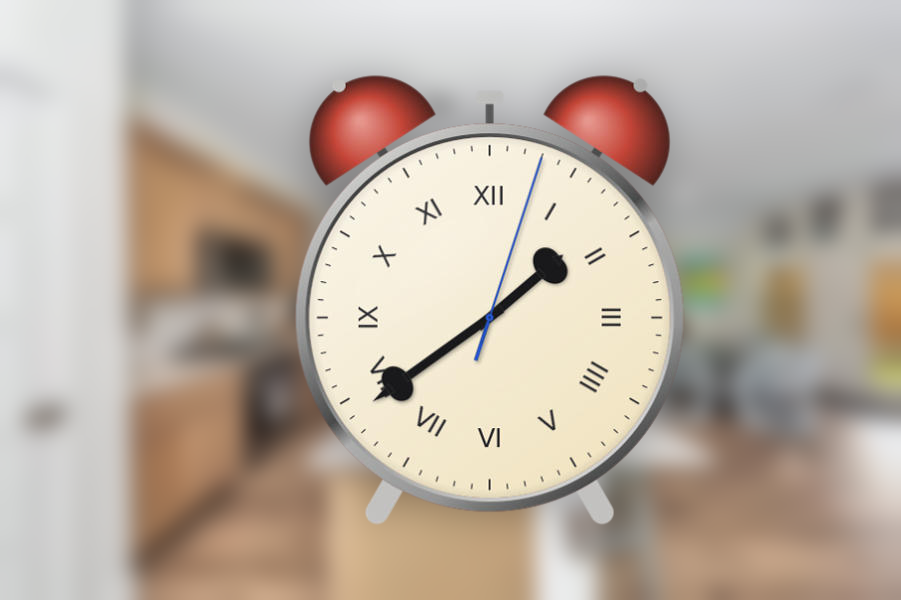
1:39:03
